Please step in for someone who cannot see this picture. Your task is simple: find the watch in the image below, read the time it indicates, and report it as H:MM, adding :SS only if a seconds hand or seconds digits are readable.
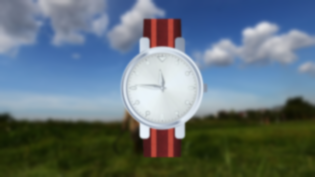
11:46
